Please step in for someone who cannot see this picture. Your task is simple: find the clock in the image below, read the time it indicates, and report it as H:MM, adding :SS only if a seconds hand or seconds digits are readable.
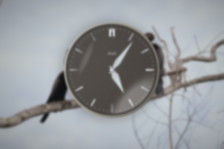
5:06
